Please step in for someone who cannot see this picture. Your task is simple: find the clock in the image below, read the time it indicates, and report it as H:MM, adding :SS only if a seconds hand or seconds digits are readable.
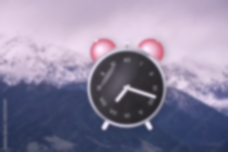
7:18
